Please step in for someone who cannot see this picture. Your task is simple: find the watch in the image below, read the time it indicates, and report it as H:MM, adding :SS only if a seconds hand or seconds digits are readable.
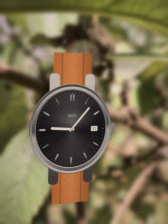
9:07
